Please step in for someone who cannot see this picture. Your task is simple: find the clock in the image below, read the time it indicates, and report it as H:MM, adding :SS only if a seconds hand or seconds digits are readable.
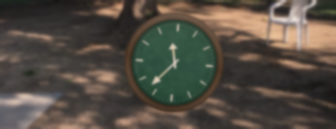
11:37
